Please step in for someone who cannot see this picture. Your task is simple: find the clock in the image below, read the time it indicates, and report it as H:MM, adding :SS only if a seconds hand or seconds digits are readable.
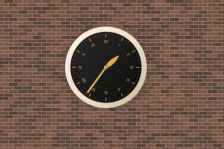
1:36
